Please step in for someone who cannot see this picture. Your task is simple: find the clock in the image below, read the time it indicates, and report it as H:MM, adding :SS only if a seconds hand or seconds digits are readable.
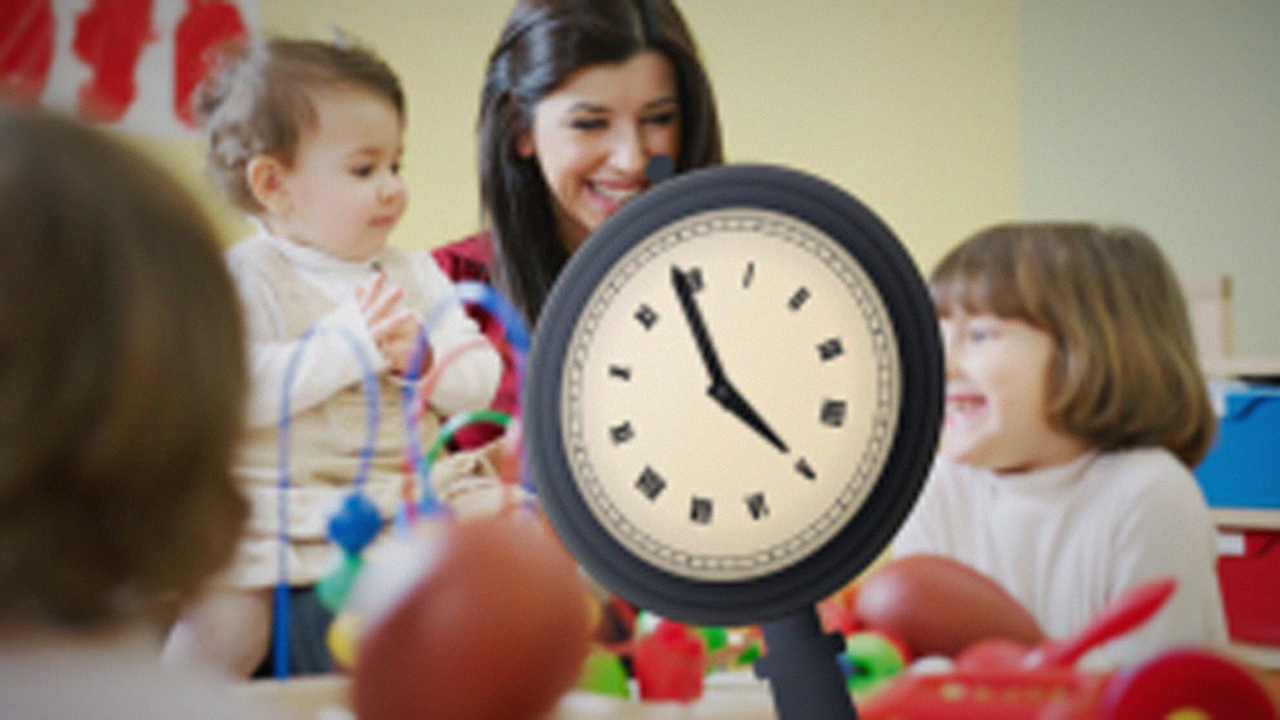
4:59
